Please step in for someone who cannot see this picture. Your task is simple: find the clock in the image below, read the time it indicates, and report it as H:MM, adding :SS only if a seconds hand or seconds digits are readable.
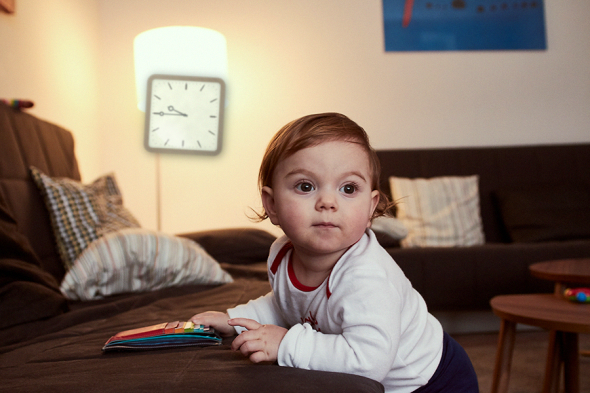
9:45
